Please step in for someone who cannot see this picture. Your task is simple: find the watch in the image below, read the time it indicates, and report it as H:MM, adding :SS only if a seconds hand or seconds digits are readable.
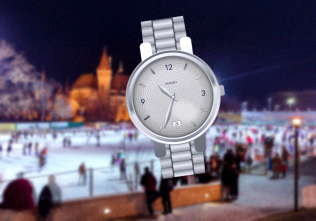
10:34
